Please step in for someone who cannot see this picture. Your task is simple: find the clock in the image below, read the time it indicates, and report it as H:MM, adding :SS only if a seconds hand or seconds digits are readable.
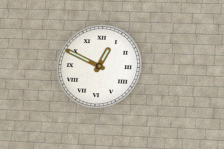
12:49
